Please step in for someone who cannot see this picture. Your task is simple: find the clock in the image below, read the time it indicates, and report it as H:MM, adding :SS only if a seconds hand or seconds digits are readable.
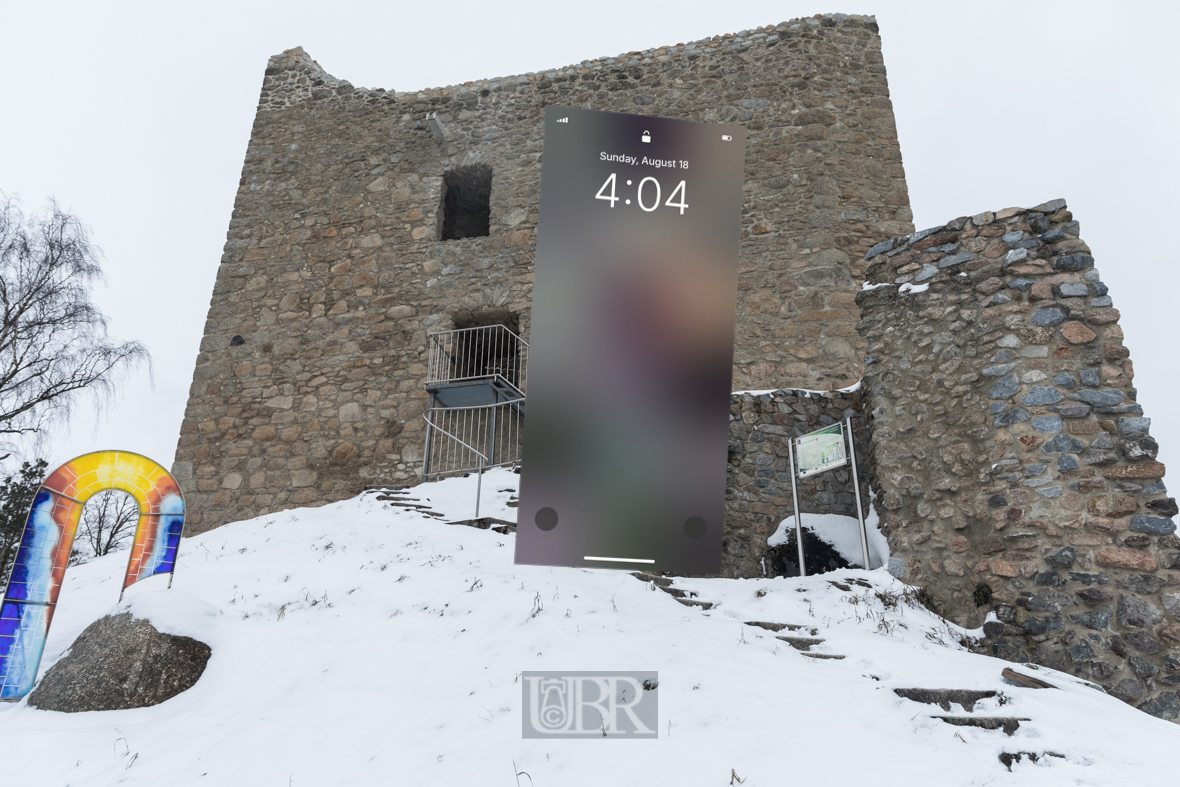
4:04
